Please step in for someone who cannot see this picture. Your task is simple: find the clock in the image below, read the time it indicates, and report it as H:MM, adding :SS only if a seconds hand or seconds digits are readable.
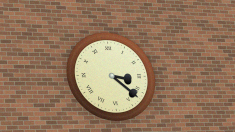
3:22
